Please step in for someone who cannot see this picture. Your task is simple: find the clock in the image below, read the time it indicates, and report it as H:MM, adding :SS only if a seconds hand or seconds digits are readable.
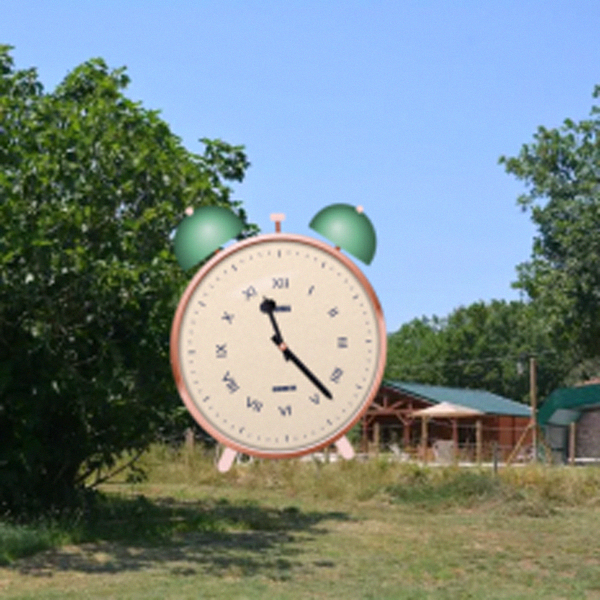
11:23
